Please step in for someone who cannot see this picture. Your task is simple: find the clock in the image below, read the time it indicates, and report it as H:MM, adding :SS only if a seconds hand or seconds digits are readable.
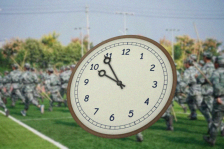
9:54
